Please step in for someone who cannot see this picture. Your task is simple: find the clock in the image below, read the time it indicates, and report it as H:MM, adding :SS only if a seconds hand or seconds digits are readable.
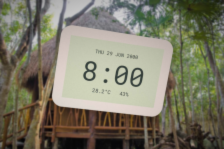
8:00
